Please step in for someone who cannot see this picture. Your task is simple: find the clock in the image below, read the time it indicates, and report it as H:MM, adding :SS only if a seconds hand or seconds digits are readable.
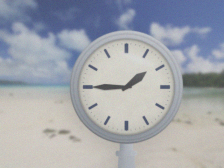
1:45
